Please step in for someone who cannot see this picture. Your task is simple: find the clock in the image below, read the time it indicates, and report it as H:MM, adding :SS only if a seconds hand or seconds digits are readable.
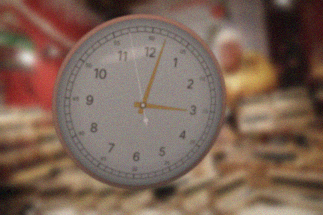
3:01:57
